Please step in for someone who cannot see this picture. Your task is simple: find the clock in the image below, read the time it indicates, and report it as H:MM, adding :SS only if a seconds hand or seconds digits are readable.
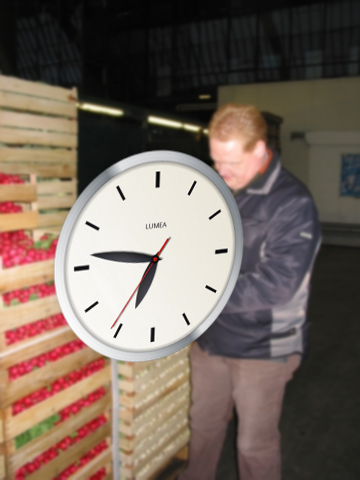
6:46:36
